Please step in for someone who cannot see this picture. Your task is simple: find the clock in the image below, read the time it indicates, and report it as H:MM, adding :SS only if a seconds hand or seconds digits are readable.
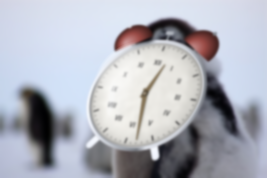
12:28
